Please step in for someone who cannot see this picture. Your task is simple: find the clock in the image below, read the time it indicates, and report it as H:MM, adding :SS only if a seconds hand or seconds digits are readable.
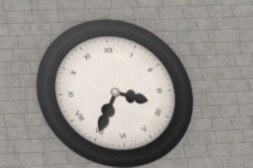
3:35
